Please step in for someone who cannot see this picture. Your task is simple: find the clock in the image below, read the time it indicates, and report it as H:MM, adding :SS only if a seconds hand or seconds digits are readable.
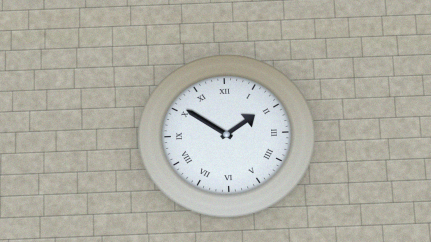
1:51
